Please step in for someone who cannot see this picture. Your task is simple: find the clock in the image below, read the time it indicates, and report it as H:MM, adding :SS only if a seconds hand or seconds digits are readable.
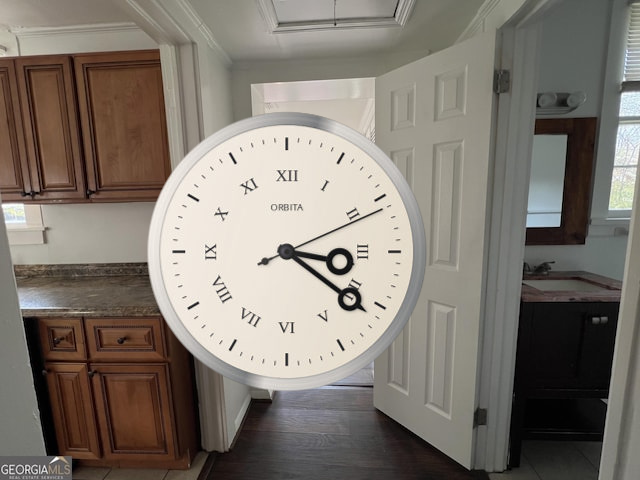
3:21:11
